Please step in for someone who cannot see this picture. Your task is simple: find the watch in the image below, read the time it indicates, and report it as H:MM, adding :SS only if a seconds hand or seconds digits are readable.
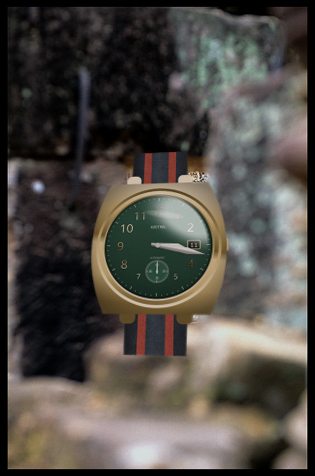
3:17
